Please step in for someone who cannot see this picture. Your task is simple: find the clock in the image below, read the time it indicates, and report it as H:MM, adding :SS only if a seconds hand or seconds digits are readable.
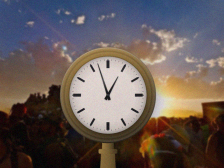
12:57
